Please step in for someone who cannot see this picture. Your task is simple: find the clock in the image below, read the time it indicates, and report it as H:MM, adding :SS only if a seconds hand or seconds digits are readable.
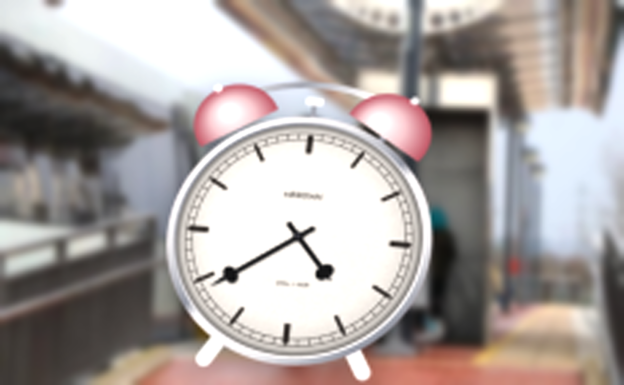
4:39
